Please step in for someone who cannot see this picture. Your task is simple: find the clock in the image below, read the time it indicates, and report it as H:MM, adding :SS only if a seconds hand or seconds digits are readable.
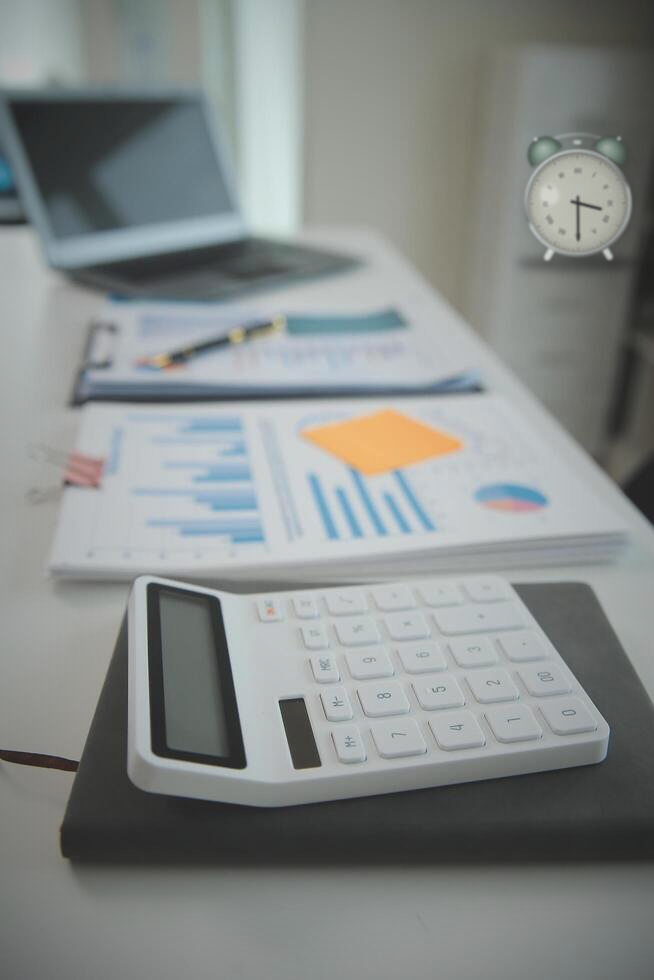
3:30
